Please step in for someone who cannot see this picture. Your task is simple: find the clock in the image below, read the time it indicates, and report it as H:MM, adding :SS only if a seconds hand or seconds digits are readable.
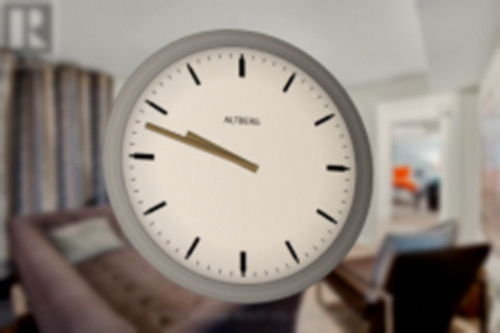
9:48
